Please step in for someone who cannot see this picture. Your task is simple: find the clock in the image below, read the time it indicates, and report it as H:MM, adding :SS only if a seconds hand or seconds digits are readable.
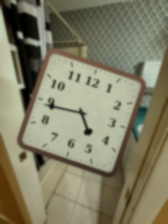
4:44
